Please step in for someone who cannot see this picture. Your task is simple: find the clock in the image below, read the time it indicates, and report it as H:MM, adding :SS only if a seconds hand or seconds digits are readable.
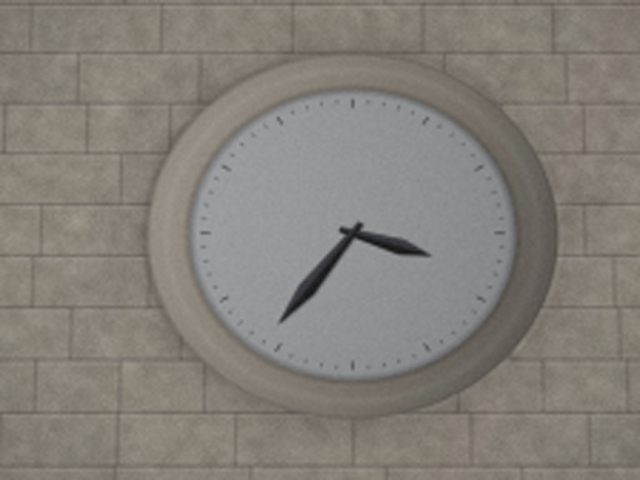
3:36
